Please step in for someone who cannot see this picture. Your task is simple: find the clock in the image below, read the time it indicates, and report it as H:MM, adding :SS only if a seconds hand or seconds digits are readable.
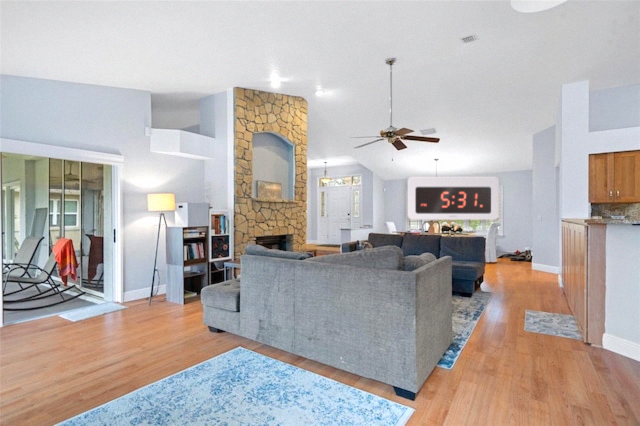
5:31
